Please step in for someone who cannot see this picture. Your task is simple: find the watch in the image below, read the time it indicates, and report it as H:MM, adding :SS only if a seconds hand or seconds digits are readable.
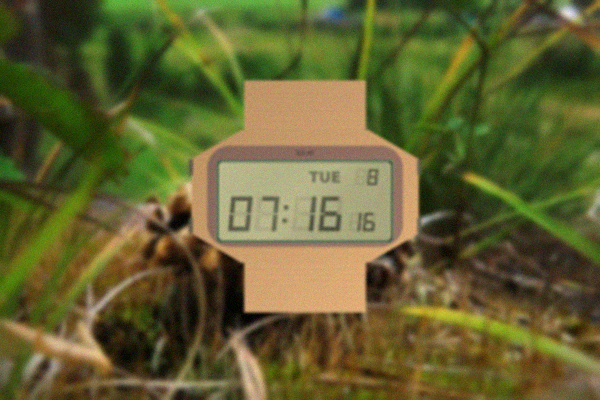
7:16:16
